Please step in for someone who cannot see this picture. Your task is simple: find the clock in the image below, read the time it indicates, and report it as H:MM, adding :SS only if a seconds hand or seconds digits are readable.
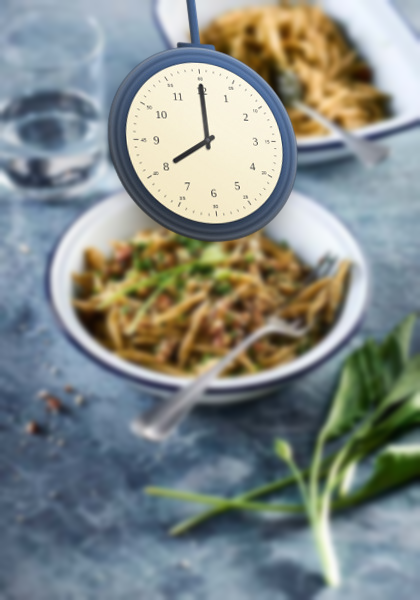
8:00
